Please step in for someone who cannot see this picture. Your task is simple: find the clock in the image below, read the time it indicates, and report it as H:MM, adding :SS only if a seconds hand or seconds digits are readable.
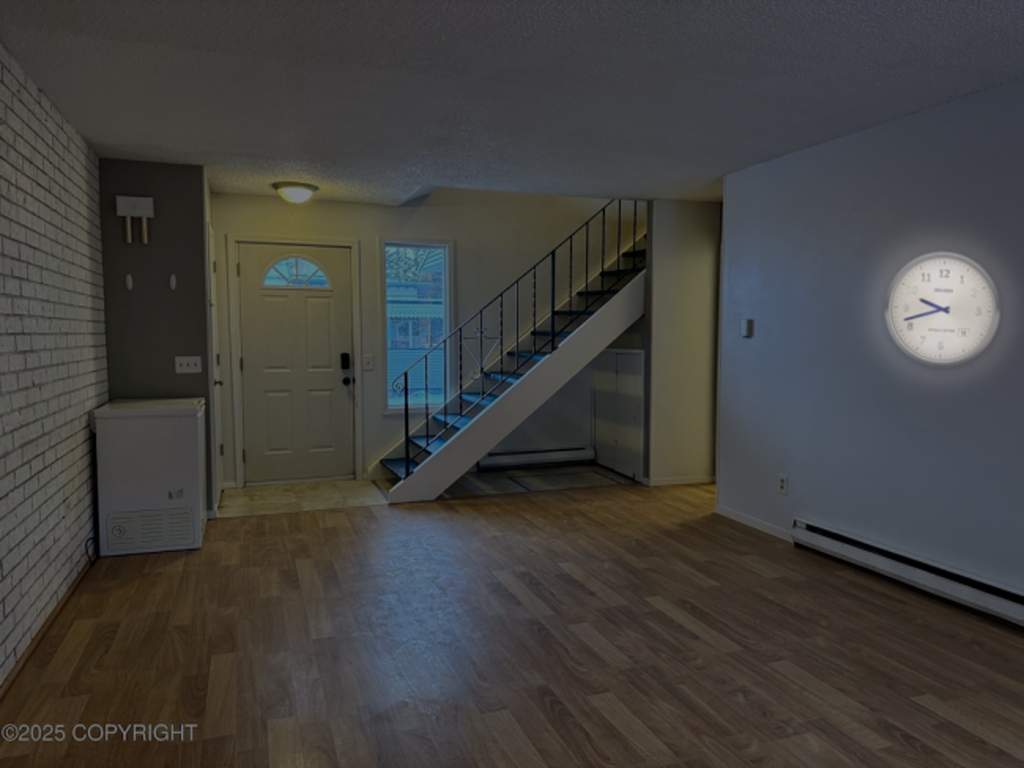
9:42
